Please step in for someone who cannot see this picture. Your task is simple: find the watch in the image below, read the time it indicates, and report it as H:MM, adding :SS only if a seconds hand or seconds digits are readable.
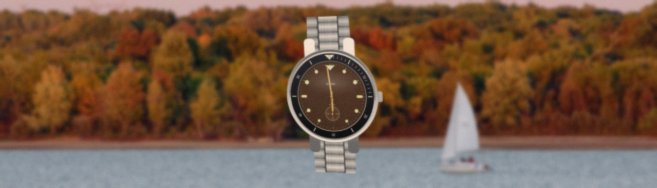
5:59
